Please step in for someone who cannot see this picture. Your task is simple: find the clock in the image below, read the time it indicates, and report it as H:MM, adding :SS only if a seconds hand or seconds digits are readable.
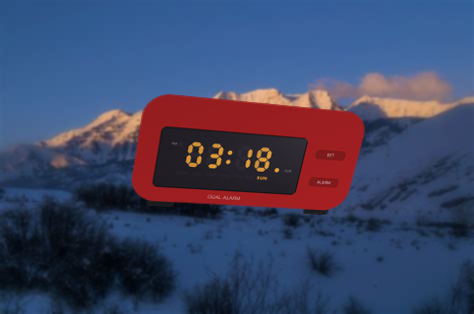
3:18
